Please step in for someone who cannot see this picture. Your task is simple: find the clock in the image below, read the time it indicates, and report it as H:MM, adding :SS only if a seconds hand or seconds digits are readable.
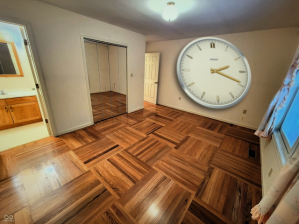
2:19
